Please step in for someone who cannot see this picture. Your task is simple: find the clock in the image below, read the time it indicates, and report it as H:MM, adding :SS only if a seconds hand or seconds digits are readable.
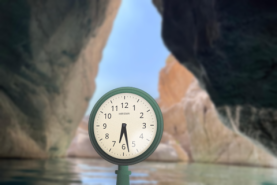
6:28
